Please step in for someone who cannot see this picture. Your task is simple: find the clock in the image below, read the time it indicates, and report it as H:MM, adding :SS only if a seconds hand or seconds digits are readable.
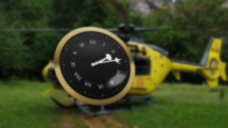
2:14
